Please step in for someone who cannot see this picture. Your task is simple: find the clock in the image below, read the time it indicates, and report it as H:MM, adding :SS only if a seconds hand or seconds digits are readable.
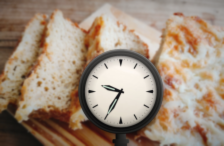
9:35
